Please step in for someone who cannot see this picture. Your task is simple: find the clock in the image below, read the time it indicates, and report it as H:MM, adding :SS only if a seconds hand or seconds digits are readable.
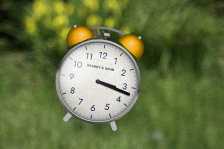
3:17
